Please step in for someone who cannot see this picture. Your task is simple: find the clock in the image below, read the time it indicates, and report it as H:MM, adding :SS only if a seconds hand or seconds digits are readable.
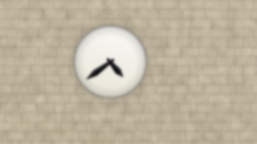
4:39
